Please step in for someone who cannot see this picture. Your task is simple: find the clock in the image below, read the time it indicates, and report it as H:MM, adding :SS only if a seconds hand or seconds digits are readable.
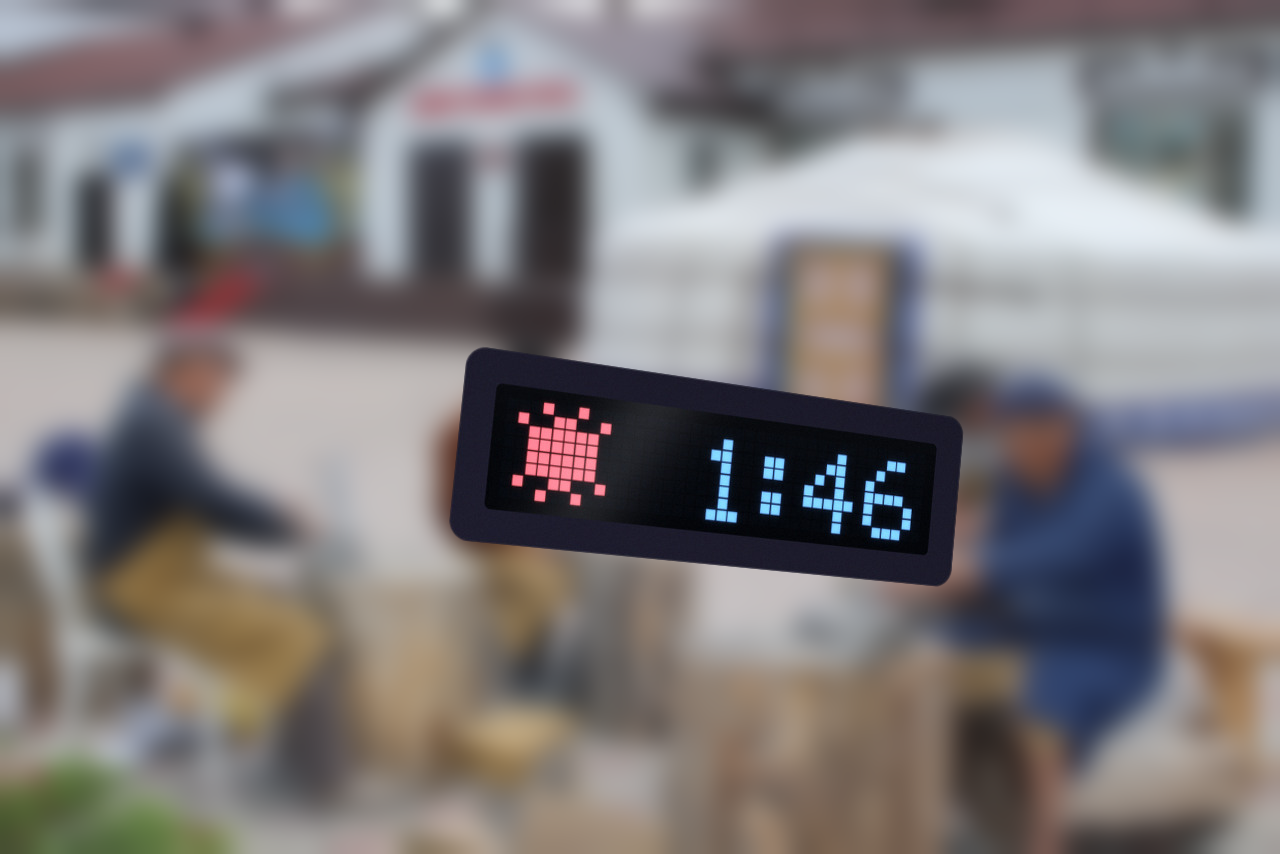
1:46
